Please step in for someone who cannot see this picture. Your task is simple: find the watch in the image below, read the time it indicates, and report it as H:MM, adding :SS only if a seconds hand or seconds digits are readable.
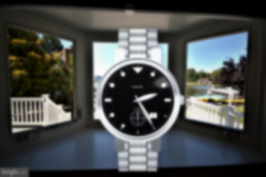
2:25
